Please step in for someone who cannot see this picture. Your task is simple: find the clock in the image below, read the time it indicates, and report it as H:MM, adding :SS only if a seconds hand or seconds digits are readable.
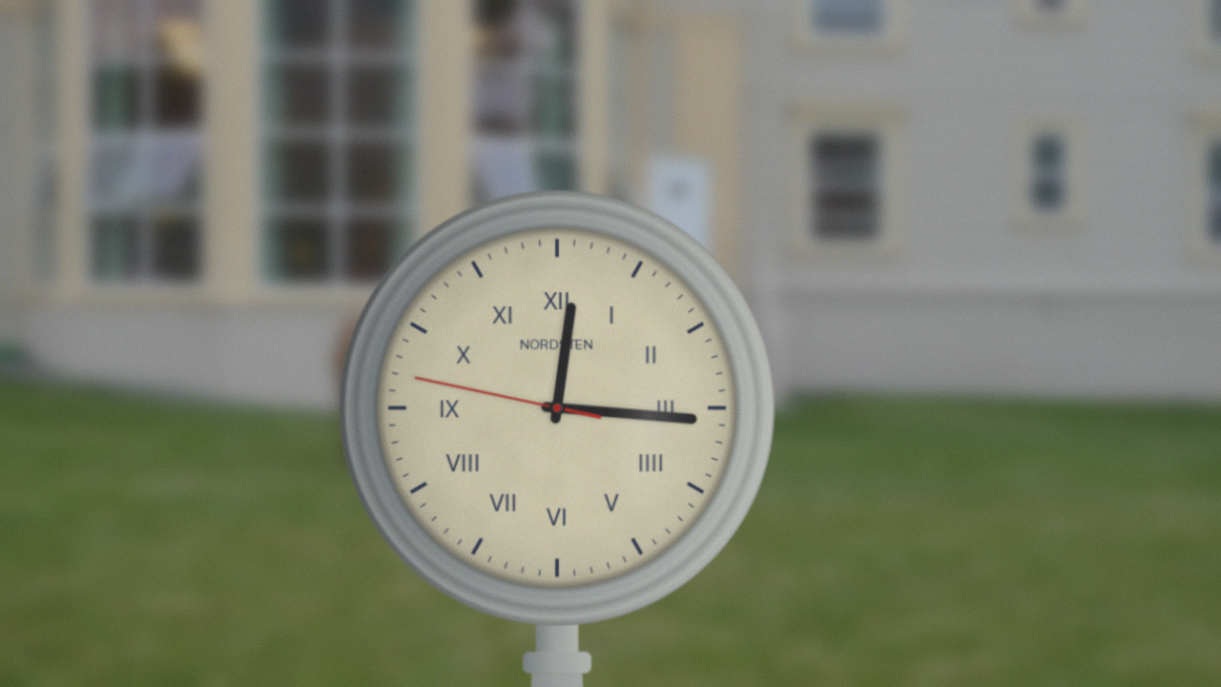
12:15:47
